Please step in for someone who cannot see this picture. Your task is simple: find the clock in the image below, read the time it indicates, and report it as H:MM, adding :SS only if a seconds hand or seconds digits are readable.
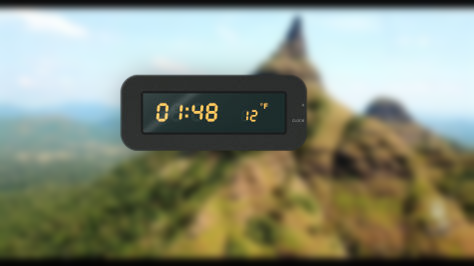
1:48
